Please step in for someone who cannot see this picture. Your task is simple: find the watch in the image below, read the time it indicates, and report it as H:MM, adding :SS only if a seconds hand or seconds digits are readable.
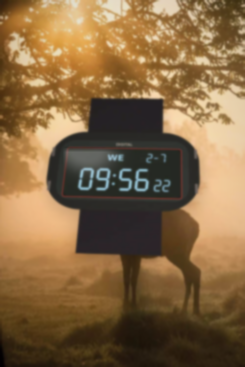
9:56:22
